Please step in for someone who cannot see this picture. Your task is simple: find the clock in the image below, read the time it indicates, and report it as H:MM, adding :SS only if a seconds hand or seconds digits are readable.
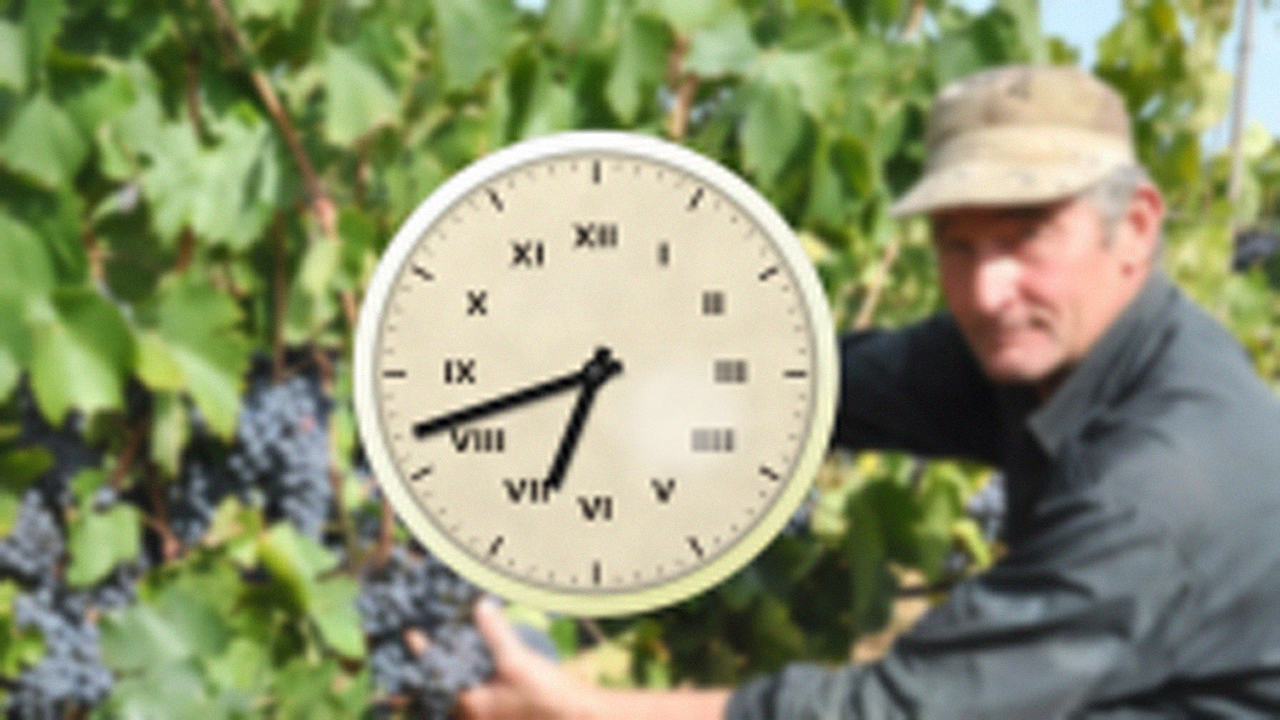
6:42
